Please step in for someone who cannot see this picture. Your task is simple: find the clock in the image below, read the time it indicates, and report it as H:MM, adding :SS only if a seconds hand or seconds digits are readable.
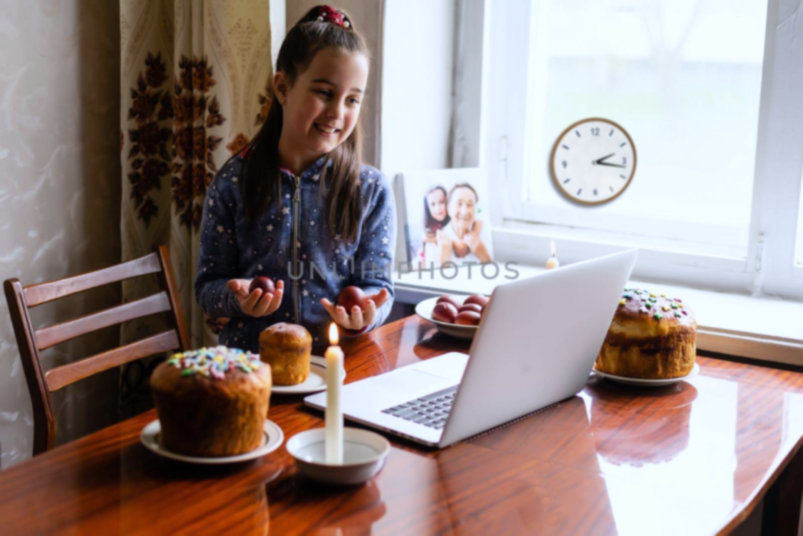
2:17
